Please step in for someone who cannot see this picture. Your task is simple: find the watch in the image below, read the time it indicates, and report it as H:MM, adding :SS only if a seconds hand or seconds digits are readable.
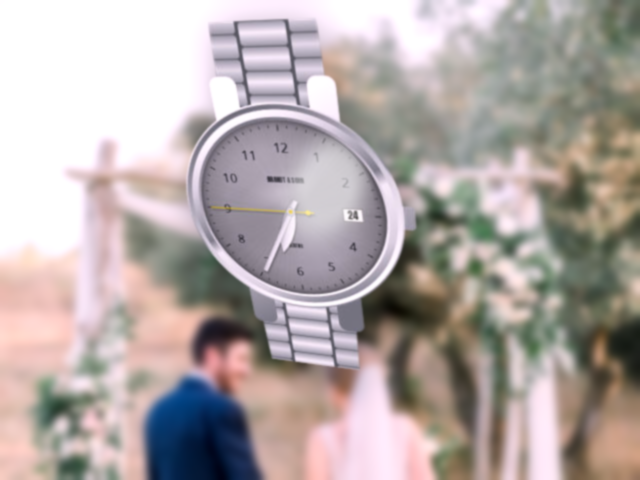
6:34:45
